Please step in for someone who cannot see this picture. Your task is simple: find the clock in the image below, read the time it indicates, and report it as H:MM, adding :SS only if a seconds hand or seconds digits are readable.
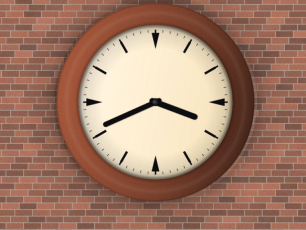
3:41
